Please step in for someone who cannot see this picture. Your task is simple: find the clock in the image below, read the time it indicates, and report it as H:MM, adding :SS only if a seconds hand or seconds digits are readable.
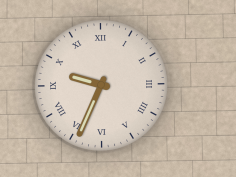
9:34
